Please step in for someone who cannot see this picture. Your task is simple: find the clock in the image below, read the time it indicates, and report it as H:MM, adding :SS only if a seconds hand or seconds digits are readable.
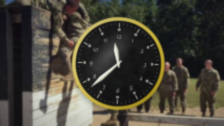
11:38
